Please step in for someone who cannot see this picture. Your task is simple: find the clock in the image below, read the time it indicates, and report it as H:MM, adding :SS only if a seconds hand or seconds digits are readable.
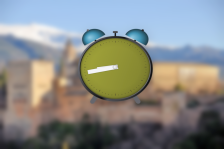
8:43
